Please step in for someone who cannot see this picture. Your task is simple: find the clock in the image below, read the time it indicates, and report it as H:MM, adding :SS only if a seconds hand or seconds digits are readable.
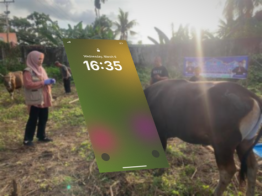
16:35
